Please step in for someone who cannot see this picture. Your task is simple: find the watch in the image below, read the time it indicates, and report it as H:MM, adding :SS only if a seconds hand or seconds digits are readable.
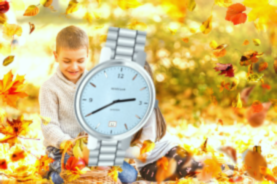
2:40
